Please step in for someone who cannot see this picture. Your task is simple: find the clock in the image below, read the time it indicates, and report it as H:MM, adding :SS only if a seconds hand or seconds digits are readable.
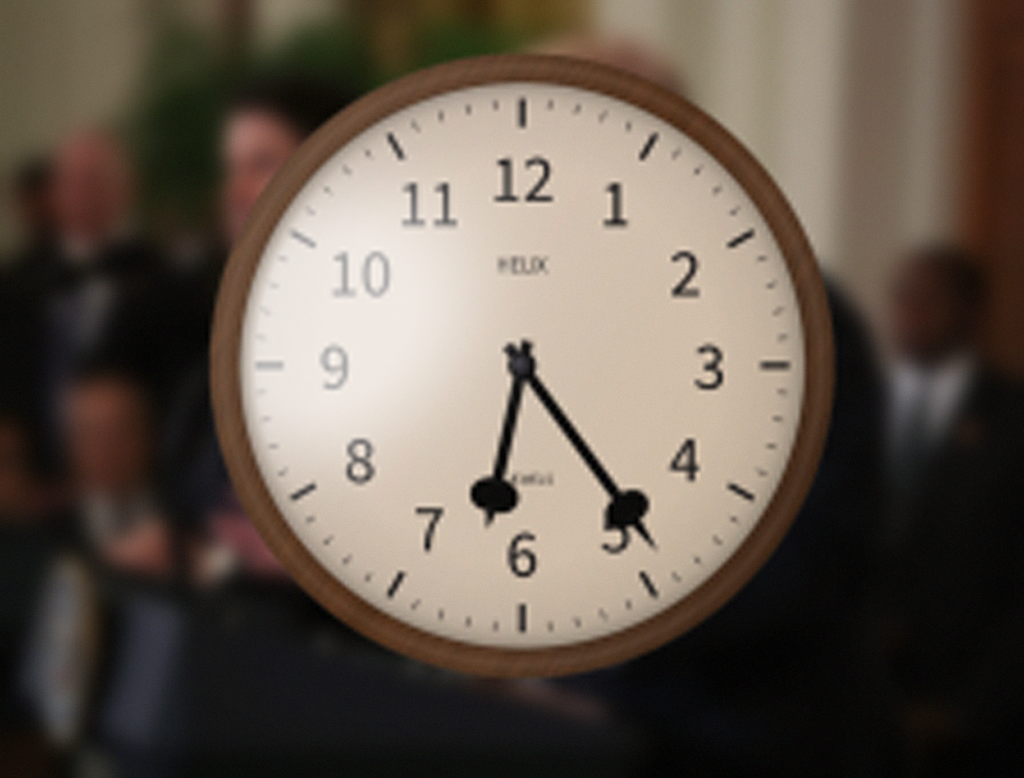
6:24
